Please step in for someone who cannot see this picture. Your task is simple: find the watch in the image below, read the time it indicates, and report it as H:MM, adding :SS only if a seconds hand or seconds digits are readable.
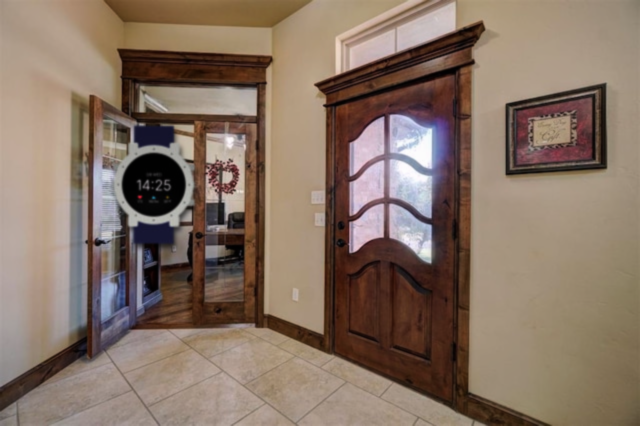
14:25
